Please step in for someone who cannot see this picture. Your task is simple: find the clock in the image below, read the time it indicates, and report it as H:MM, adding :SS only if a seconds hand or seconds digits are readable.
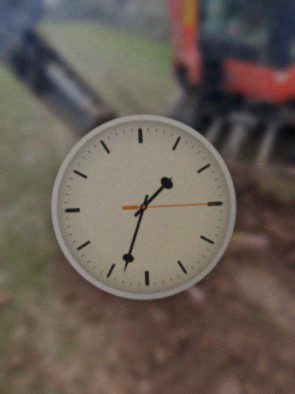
1:33:15
